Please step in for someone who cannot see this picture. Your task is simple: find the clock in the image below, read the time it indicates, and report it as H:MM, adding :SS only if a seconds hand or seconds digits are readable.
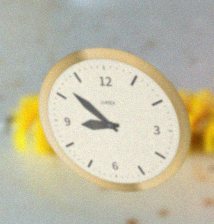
8:52
